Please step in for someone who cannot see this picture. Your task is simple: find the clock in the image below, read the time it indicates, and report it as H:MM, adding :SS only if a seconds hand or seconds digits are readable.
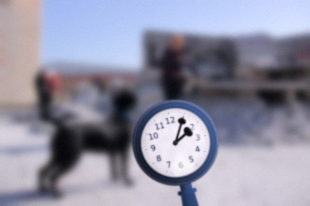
2:05
